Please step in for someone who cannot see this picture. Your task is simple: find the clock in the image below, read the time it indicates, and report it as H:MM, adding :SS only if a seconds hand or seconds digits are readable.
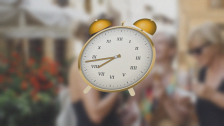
7:43
